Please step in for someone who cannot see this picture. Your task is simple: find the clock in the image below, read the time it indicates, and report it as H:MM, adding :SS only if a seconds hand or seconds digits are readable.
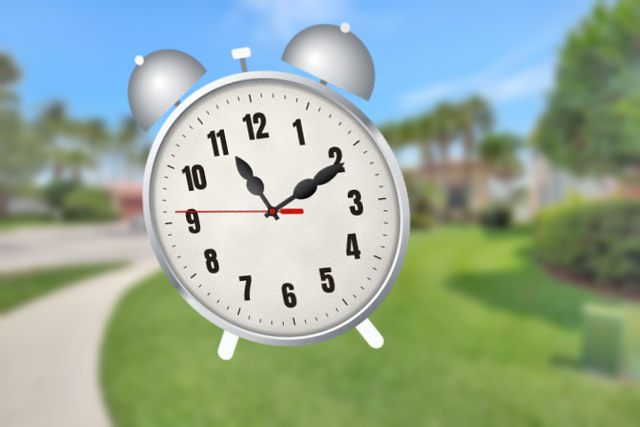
11:10:46
